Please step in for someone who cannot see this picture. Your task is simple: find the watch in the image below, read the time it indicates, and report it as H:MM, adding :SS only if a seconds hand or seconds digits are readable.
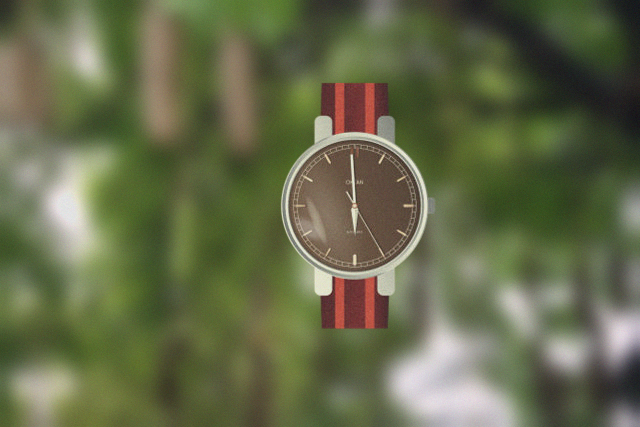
5:59:25
